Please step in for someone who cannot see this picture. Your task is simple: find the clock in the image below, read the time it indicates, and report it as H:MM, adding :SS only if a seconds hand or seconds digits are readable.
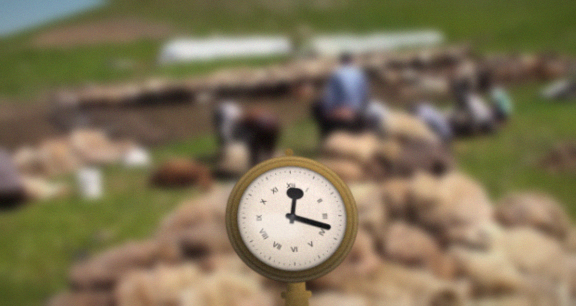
12:18
